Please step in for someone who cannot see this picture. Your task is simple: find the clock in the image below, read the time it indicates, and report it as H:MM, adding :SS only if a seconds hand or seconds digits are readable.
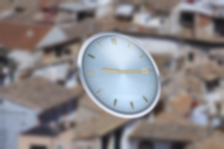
9:15
